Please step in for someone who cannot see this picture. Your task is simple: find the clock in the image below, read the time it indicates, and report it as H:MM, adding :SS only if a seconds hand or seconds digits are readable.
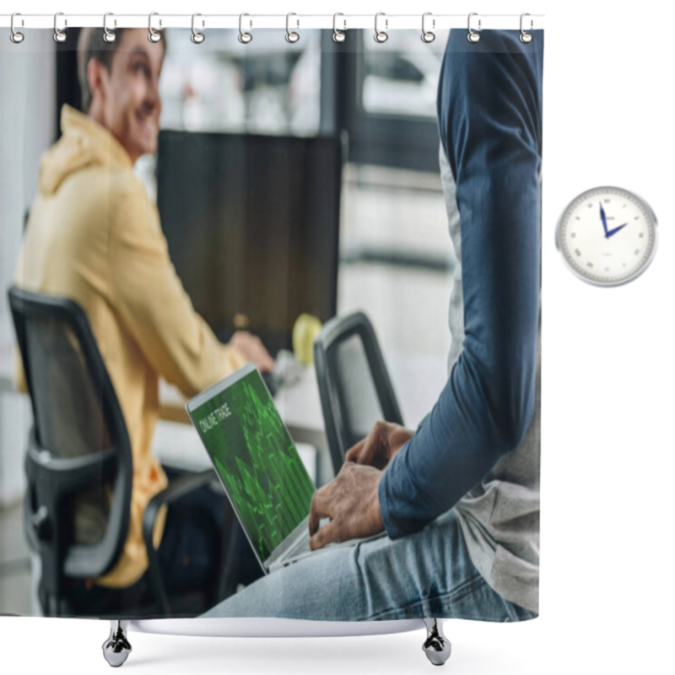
1:58
